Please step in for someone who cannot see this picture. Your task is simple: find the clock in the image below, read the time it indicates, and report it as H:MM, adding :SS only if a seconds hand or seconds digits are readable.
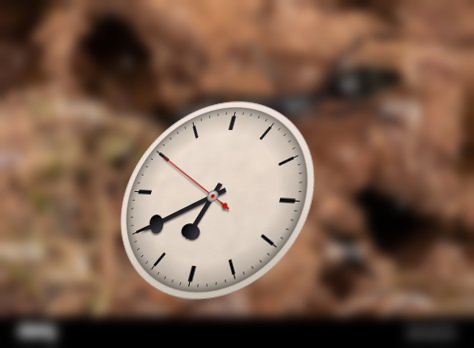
6:39:50
